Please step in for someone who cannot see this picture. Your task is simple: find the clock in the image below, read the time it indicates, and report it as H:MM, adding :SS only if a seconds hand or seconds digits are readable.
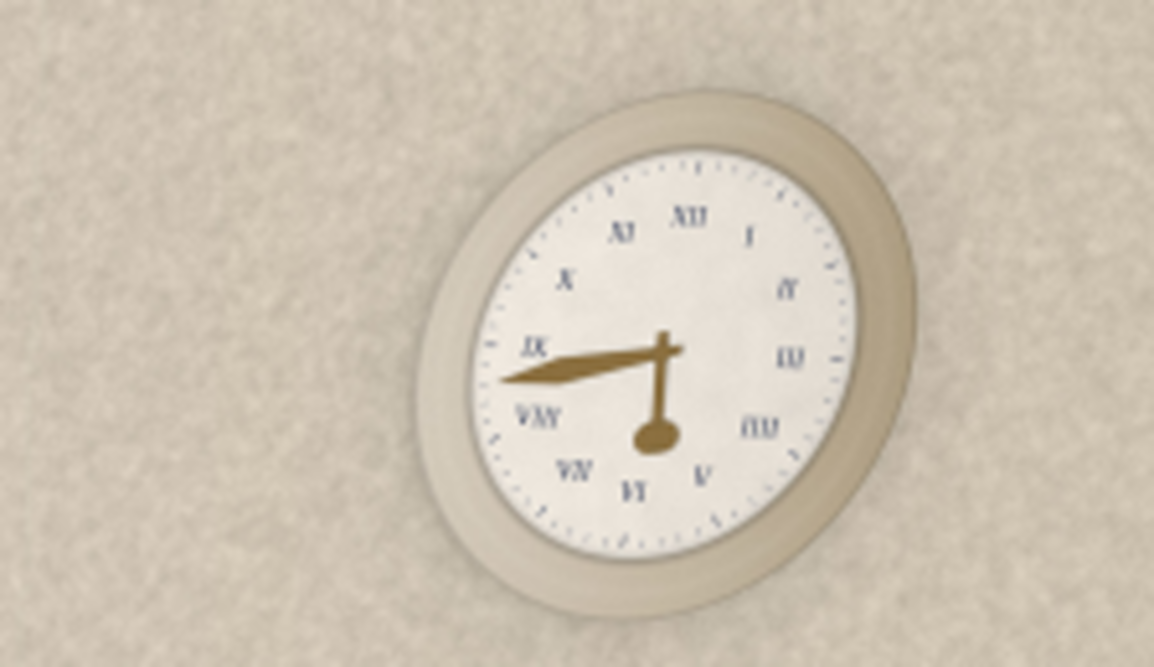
5:43
